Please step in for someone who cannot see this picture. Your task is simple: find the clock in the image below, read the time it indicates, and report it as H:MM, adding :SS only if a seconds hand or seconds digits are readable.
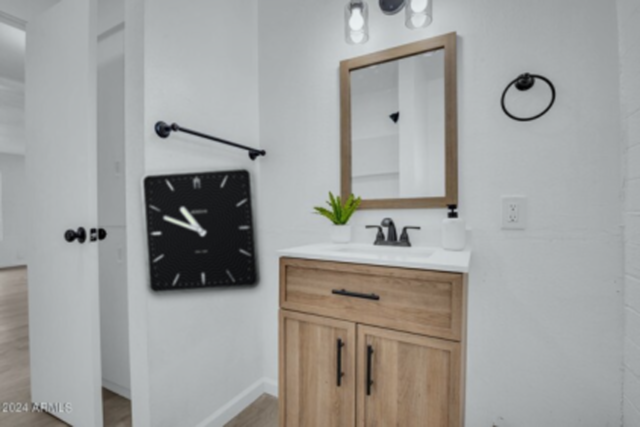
10:49
